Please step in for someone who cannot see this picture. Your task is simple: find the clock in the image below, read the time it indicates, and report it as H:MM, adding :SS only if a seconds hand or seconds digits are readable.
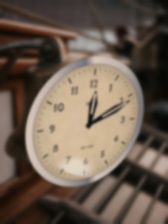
12:11
